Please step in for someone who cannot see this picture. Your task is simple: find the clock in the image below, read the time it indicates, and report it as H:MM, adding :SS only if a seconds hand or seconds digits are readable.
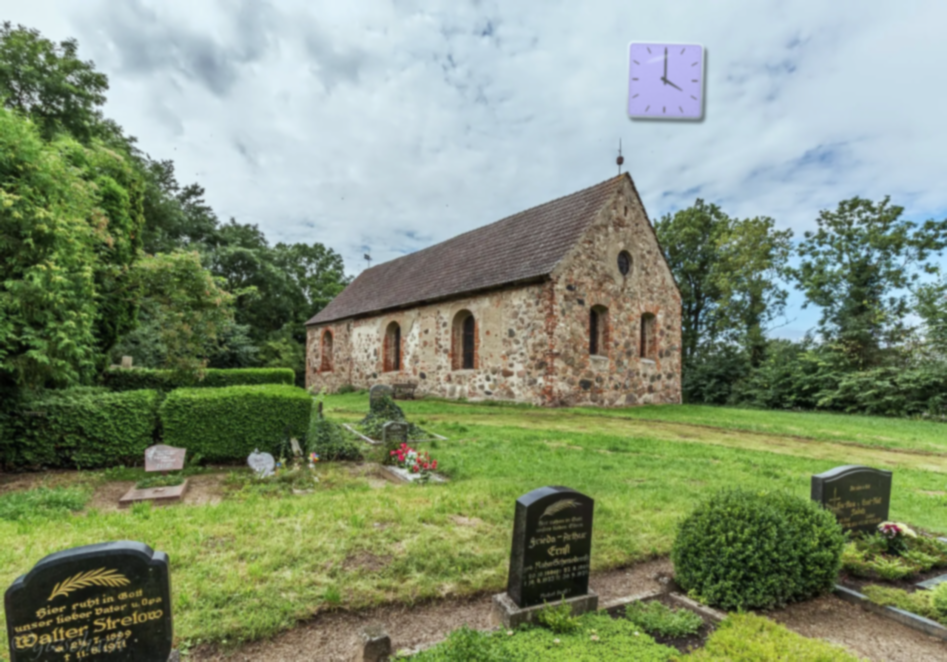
4:00
